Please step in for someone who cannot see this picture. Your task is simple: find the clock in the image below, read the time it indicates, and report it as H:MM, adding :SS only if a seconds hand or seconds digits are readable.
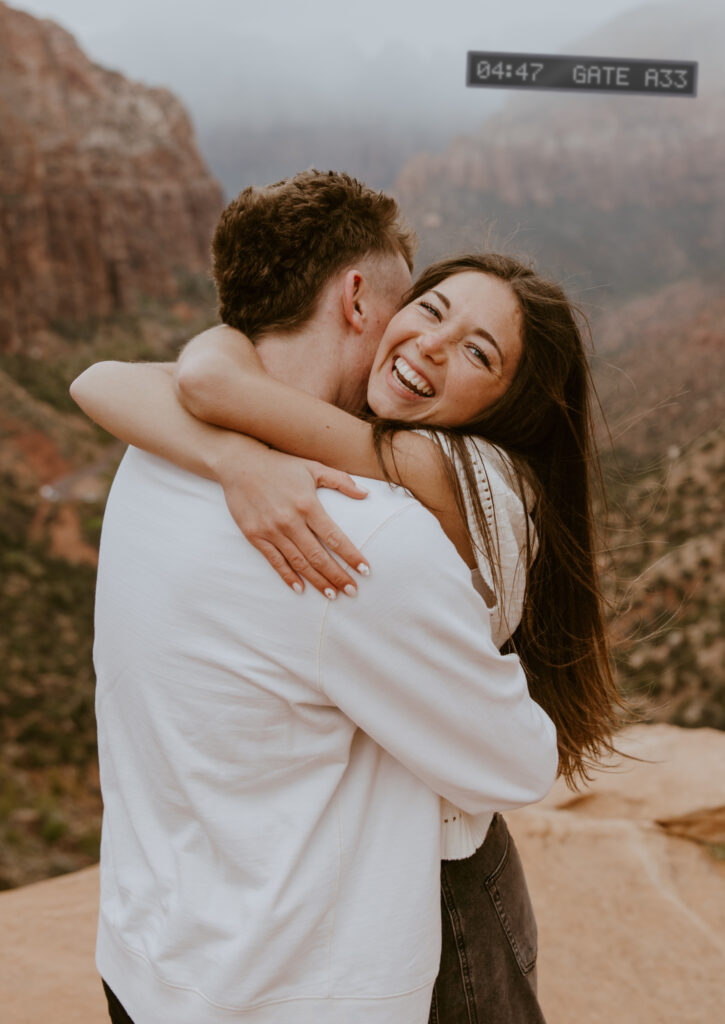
4:47
